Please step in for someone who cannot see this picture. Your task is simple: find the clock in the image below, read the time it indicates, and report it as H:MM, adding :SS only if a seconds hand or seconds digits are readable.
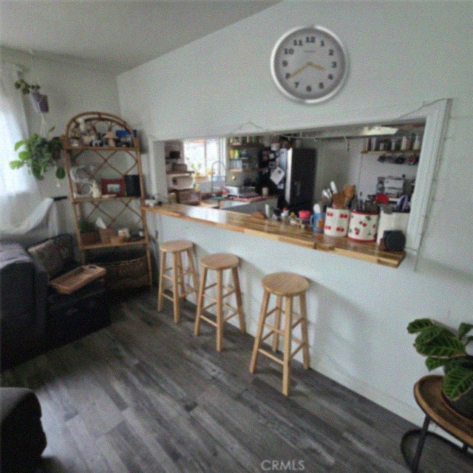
3:39
